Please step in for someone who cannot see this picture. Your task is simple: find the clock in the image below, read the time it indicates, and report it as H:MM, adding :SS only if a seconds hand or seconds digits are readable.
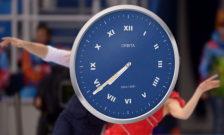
7:39
